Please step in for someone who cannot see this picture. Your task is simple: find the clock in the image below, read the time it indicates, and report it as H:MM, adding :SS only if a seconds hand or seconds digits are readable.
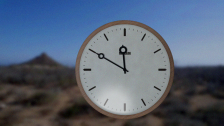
11:50
